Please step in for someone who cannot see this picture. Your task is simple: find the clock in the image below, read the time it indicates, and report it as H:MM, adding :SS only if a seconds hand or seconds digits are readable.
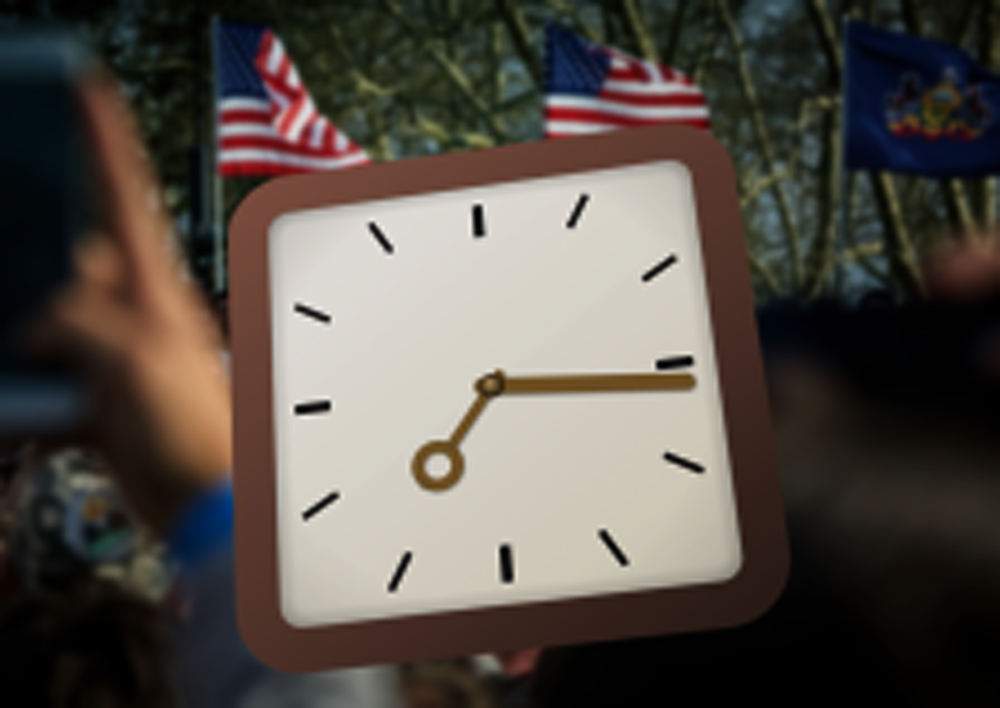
7:16
